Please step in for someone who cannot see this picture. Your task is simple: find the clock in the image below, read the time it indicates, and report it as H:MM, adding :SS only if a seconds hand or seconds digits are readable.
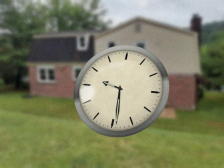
9:29
